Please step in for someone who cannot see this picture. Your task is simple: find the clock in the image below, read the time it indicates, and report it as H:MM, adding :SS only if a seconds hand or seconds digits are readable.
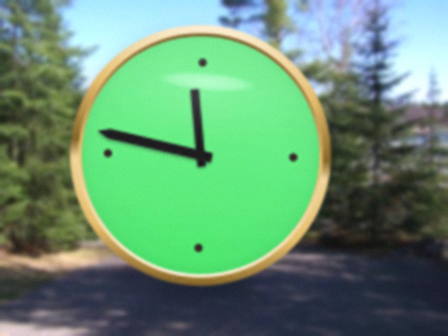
11:47
